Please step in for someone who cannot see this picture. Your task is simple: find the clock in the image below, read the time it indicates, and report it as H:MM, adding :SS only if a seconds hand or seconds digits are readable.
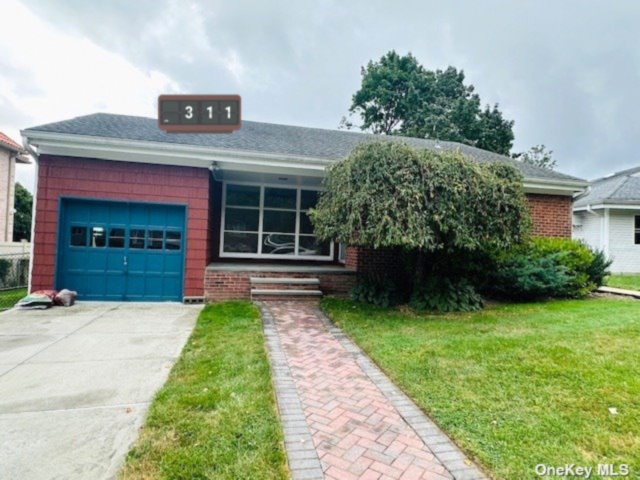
3:11
